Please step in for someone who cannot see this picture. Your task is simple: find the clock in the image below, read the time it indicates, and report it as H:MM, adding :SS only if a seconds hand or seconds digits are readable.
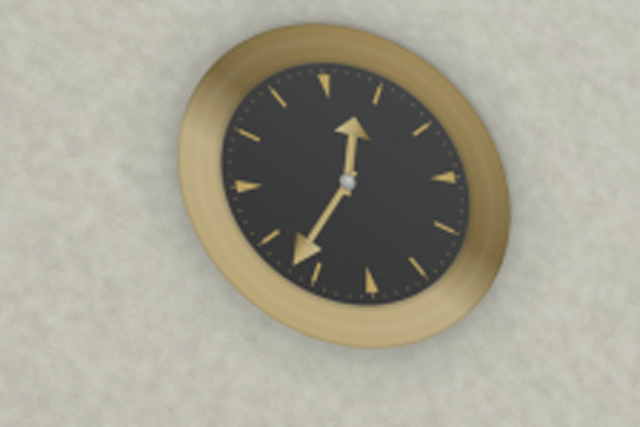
12:37
